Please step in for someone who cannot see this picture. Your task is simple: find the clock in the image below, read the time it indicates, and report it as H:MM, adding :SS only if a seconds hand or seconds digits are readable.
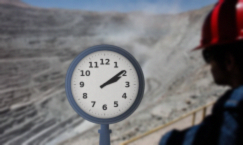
2:09
